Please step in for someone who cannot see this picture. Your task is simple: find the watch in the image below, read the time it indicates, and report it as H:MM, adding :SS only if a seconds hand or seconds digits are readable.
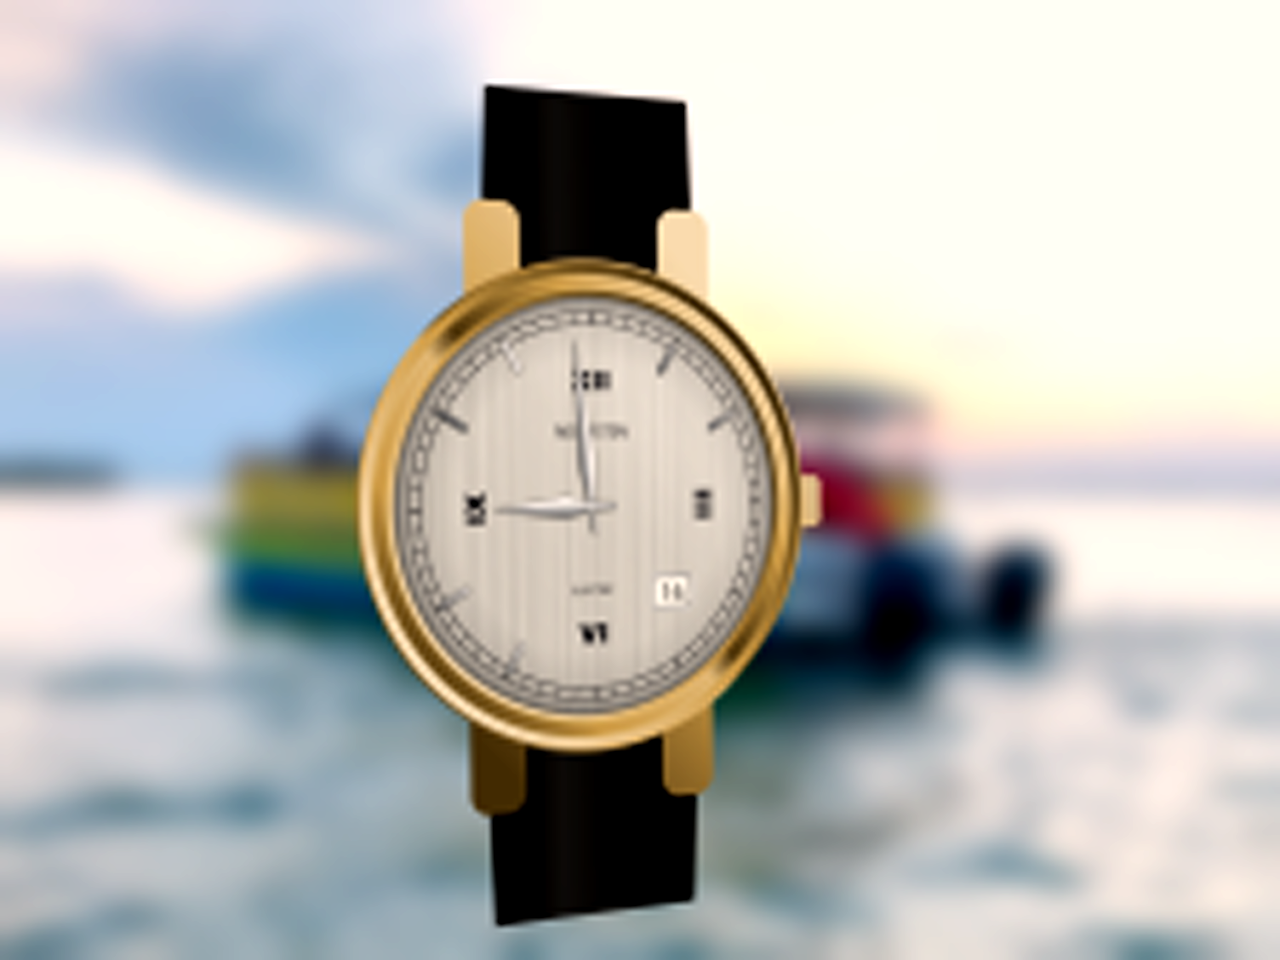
8:59
